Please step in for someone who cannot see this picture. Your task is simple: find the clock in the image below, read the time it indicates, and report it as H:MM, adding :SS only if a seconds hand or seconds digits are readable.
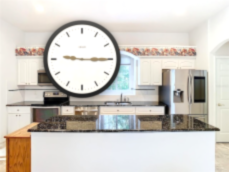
9:15
